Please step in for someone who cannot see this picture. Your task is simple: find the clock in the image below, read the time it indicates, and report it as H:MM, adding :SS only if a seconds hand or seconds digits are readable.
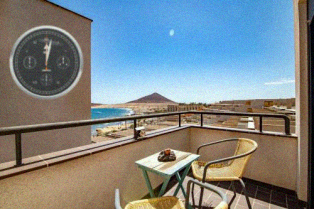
12:02
